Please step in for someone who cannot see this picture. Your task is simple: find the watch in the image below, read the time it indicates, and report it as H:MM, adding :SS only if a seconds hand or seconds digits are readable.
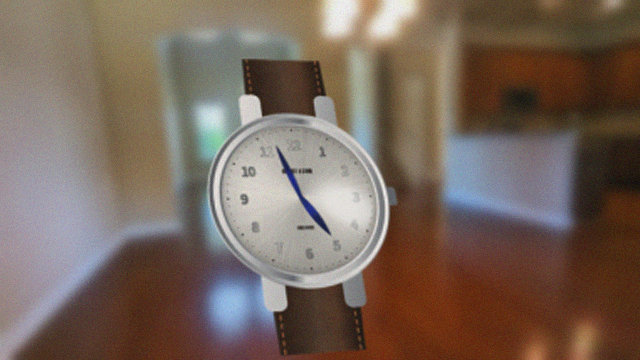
4:57
